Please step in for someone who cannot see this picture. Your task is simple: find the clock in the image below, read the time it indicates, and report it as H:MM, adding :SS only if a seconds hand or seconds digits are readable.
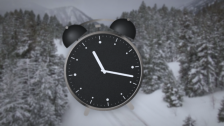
11:18
